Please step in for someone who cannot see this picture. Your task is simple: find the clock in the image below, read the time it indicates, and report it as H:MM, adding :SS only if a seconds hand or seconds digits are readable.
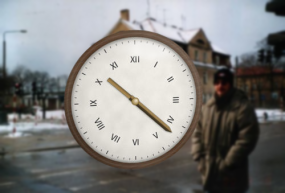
10:22
